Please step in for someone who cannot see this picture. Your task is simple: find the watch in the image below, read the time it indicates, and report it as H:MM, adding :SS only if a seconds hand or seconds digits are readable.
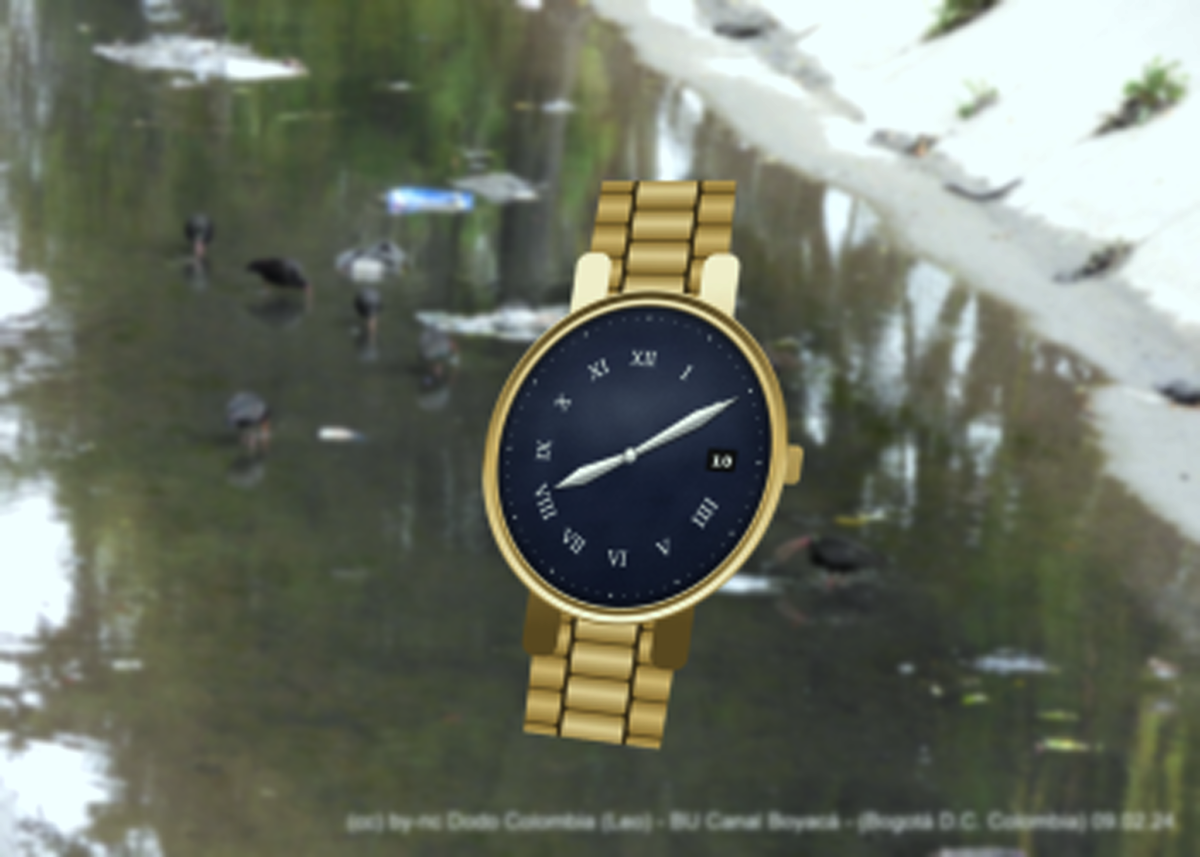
8:10
